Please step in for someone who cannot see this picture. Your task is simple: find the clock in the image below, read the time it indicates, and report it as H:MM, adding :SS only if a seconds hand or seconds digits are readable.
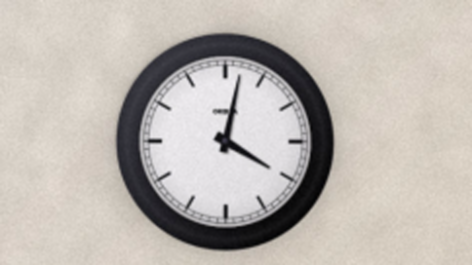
4:02
